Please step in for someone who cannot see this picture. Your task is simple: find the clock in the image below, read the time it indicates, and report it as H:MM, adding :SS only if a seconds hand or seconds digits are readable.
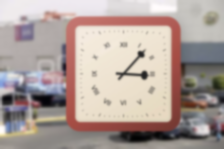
3:07
